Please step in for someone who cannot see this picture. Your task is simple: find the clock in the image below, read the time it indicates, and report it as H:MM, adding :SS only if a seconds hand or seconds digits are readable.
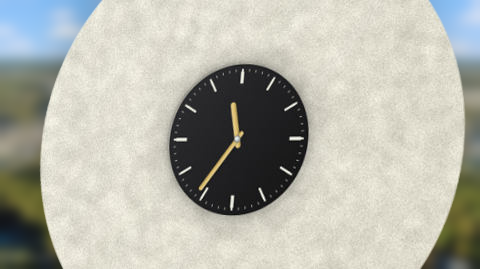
11:36
